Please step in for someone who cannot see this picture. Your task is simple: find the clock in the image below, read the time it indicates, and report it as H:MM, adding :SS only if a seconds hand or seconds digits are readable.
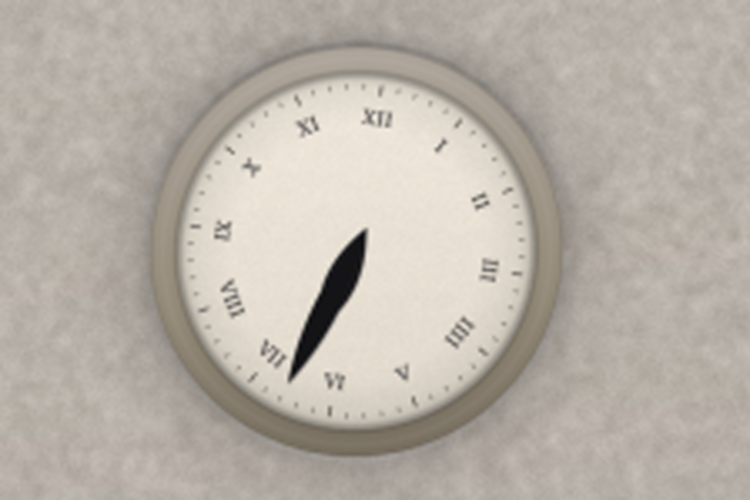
6:33
